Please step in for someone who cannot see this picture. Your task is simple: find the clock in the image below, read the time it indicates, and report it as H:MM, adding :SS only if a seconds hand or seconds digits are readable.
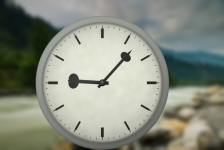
9:07
